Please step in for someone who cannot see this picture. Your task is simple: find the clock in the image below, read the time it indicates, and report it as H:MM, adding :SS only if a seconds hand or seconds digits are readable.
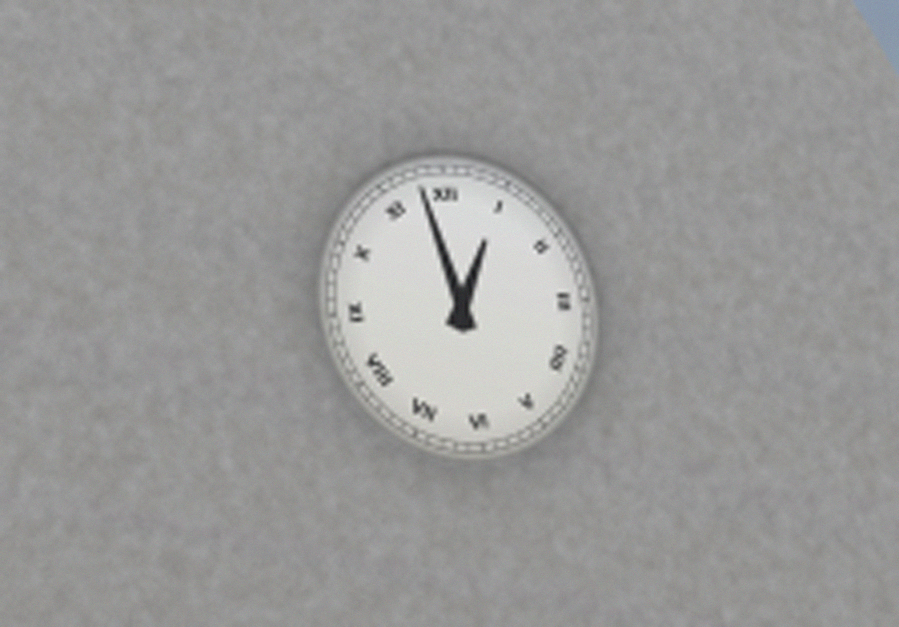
12:58
